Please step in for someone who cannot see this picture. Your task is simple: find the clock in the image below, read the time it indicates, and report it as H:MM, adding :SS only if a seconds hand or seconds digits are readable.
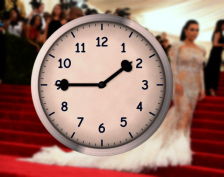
1:45
